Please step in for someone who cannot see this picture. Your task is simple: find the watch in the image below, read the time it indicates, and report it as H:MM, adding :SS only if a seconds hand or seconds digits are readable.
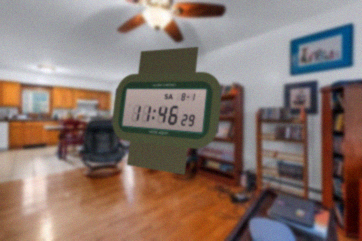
11:46:29
